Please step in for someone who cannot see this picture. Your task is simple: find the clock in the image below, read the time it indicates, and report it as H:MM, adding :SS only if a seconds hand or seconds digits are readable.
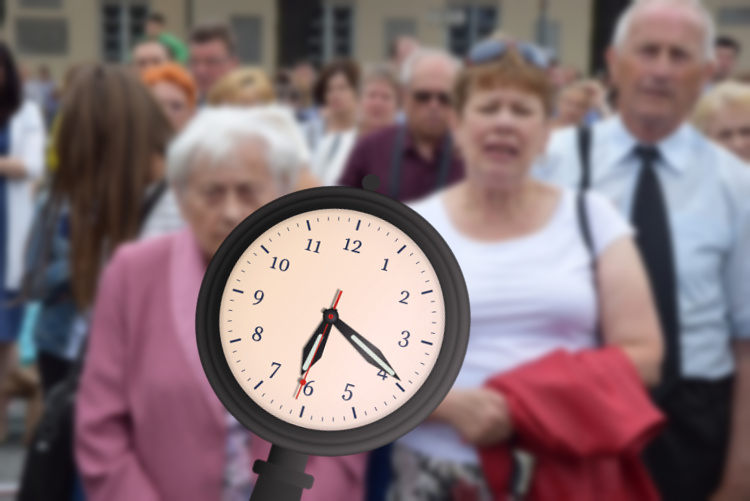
6:19:31
